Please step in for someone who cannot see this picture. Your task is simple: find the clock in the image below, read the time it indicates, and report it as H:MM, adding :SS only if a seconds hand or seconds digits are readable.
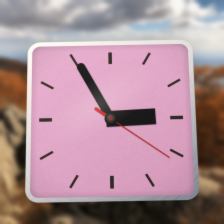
2:55:21
